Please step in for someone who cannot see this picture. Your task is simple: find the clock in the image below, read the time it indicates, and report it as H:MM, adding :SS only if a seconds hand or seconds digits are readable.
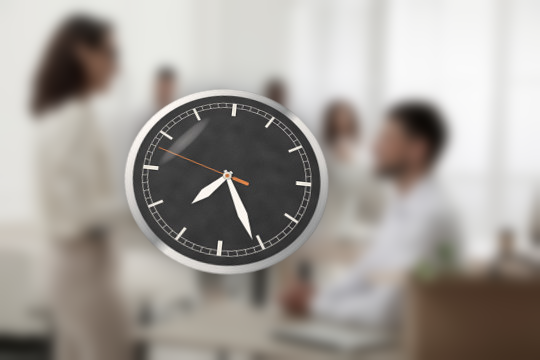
7:25:48
